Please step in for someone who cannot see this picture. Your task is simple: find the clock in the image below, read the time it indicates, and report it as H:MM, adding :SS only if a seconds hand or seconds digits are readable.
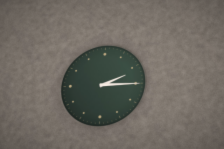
2:15
